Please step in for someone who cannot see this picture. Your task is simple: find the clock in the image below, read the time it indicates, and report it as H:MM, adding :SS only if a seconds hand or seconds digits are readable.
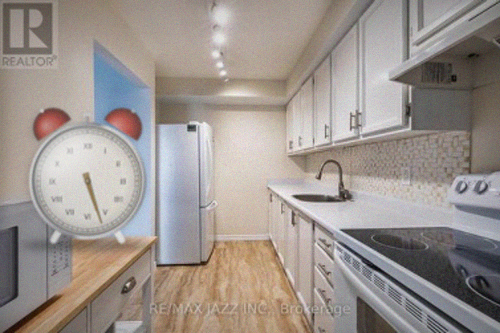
5:27
